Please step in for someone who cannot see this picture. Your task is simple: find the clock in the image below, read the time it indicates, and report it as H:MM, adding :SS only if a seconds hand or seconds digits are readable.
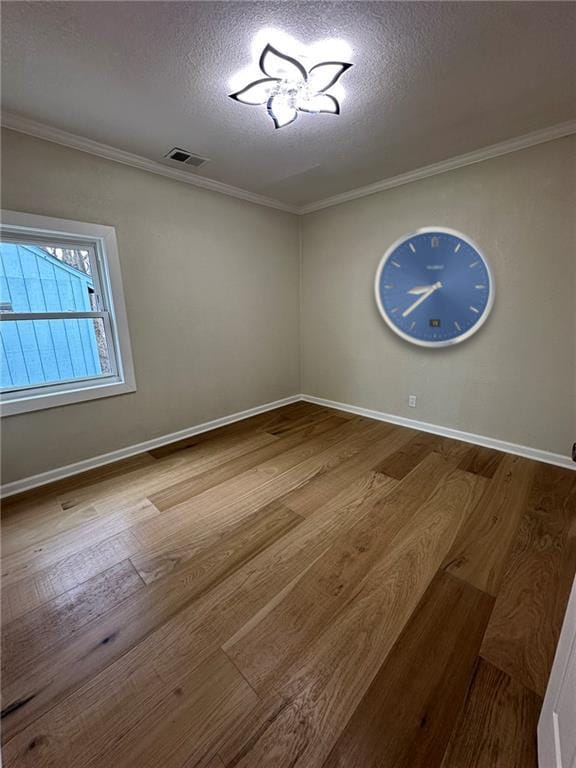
8:38
